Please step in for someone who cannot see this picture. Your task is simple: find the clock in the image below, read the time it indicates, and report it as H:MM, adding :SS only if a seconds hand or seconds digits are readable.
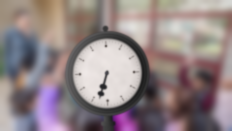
6:33
